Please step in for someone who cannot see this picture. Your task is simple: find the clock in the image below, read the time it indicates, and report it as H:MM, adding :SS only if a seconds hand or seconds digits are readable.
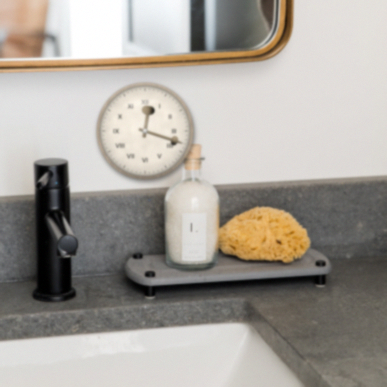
12:18
